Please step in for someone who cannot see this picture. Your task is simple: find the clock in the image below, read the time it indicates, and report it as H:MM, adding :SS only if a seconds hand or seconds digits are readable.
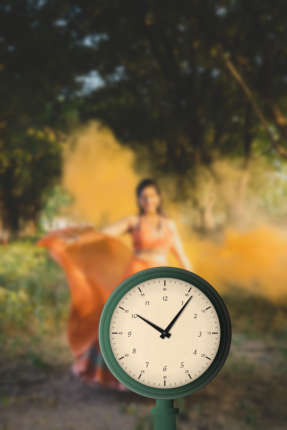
10:06
